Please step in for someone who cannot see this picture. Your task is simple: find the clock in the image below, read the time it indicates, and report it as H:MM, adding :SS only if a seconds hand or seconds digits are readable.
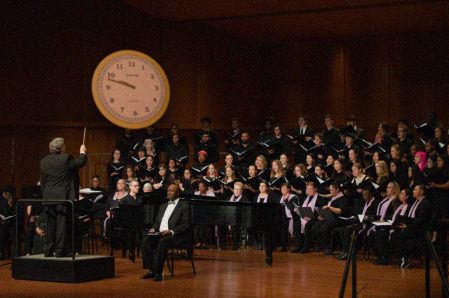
9:48
